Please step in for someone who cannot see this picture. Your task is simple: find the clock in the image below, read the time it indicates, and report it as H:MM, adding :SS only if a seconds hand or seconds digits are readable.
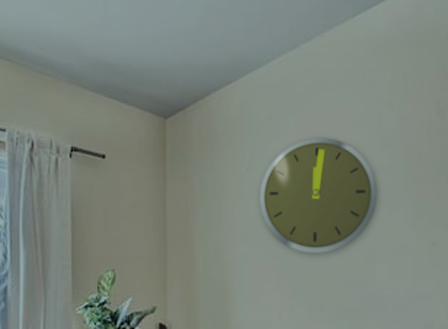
12:01
